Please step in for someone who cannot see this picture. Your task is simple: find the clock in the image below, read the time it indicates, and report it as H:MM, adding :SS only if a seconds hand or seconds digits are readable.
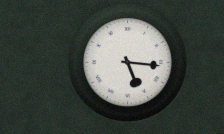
5:16
